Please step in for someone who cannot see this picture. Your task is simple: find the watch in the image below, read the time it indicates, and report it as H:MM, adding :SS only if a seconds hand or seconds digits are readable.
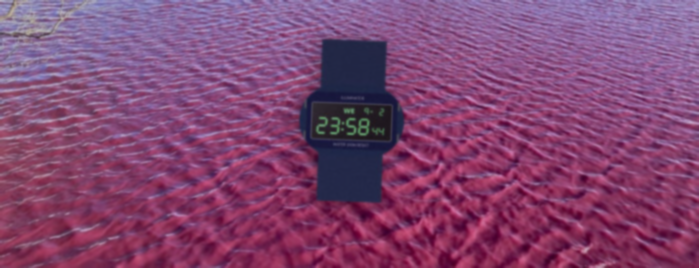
23:58
